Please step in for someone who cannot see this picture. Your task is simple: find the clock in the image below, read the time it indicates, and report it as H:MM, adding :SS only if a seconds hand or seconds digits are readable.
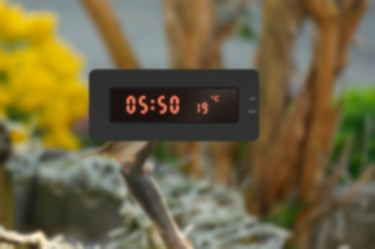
5:50
